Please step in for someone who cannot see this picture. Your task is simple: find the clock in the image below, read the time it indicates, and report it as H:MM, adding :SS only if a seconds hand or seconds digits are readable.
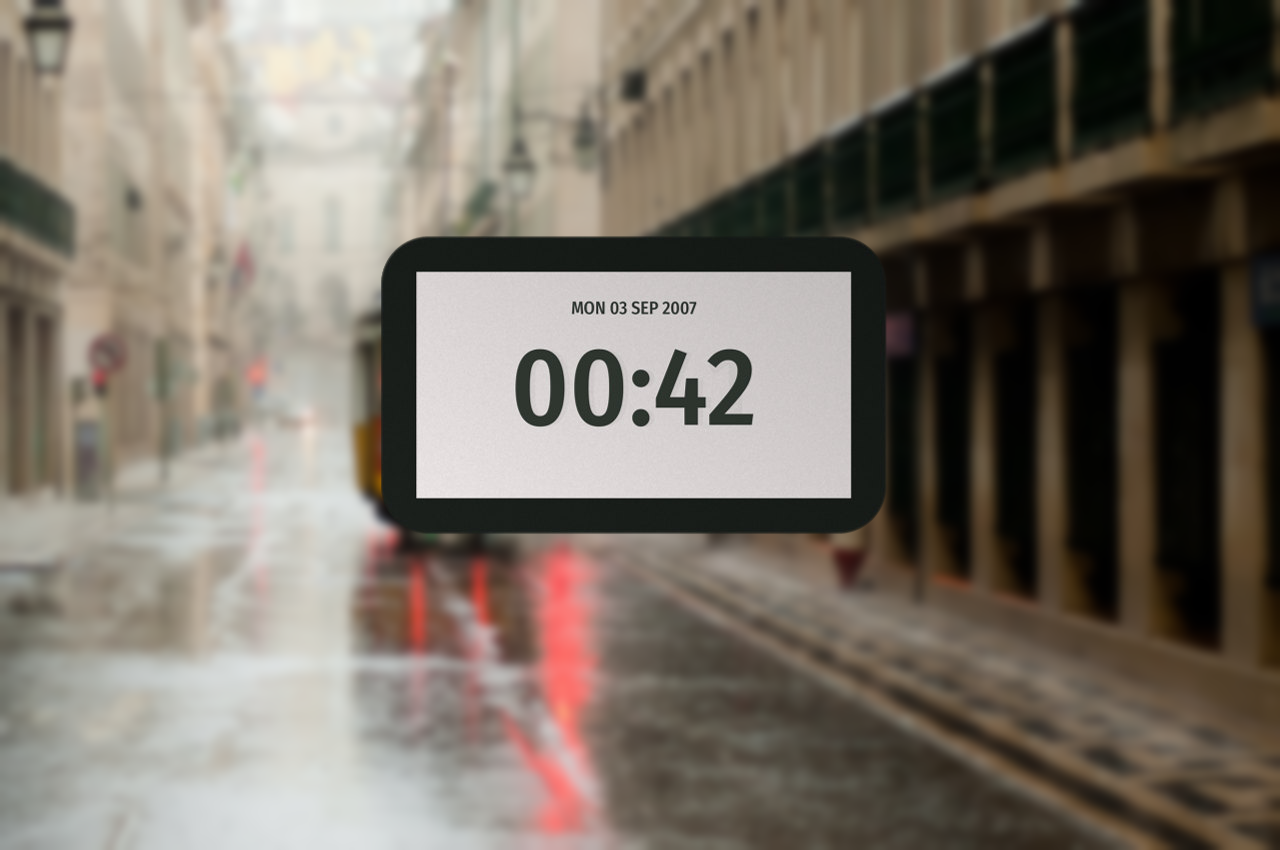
0:42
